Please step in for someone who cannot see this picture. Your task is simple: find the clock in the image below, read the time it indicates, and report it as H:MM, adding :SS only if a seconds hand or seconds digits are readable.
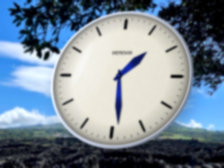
1:29
